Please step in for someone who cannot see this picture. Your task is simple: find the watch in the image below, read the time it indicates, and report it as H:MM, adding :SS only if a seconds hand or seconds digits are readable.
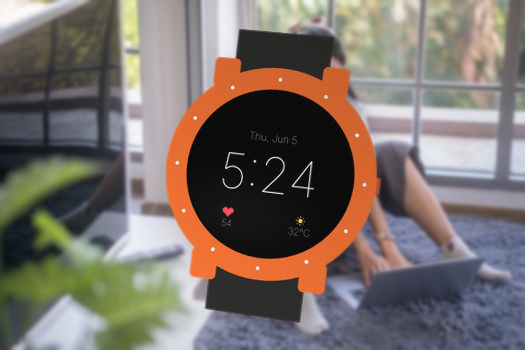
5:24
